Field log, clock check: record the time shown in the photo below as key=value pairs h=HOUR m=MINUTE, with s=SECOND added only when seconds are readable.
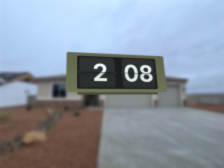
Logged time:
h=2 m=8
